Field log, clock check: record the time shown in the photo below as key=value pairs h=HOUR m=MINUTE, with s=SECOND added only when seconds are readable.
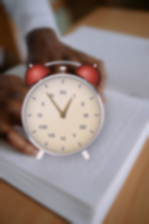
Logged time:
h=12 m=54
